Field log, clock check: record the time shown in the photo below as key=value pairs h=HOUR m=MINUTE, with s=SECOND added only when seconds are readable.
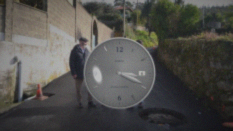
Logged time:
h=3 m=19
